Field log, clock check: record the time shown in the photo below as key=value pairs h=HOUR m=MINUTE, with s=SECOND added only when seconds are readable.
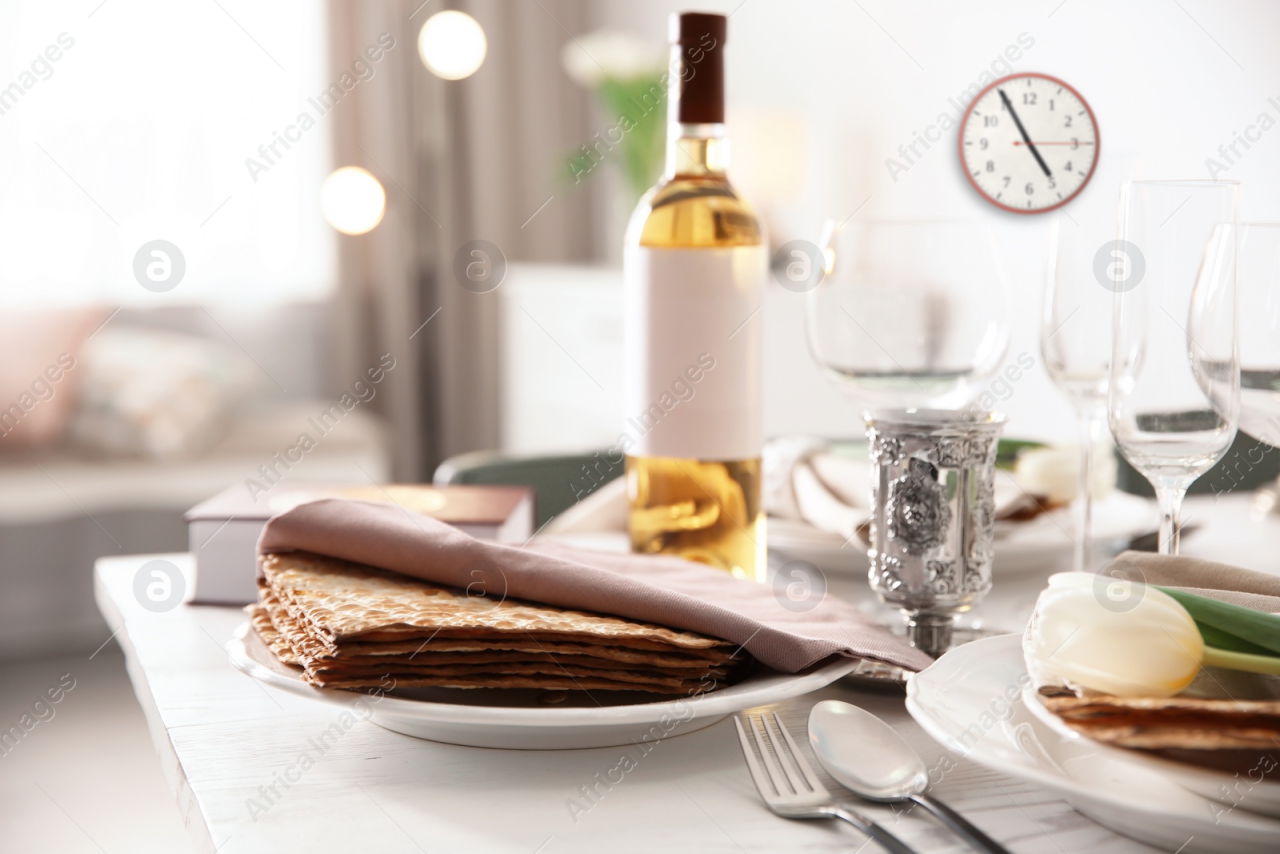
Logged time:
h=4 m=55 s=15
